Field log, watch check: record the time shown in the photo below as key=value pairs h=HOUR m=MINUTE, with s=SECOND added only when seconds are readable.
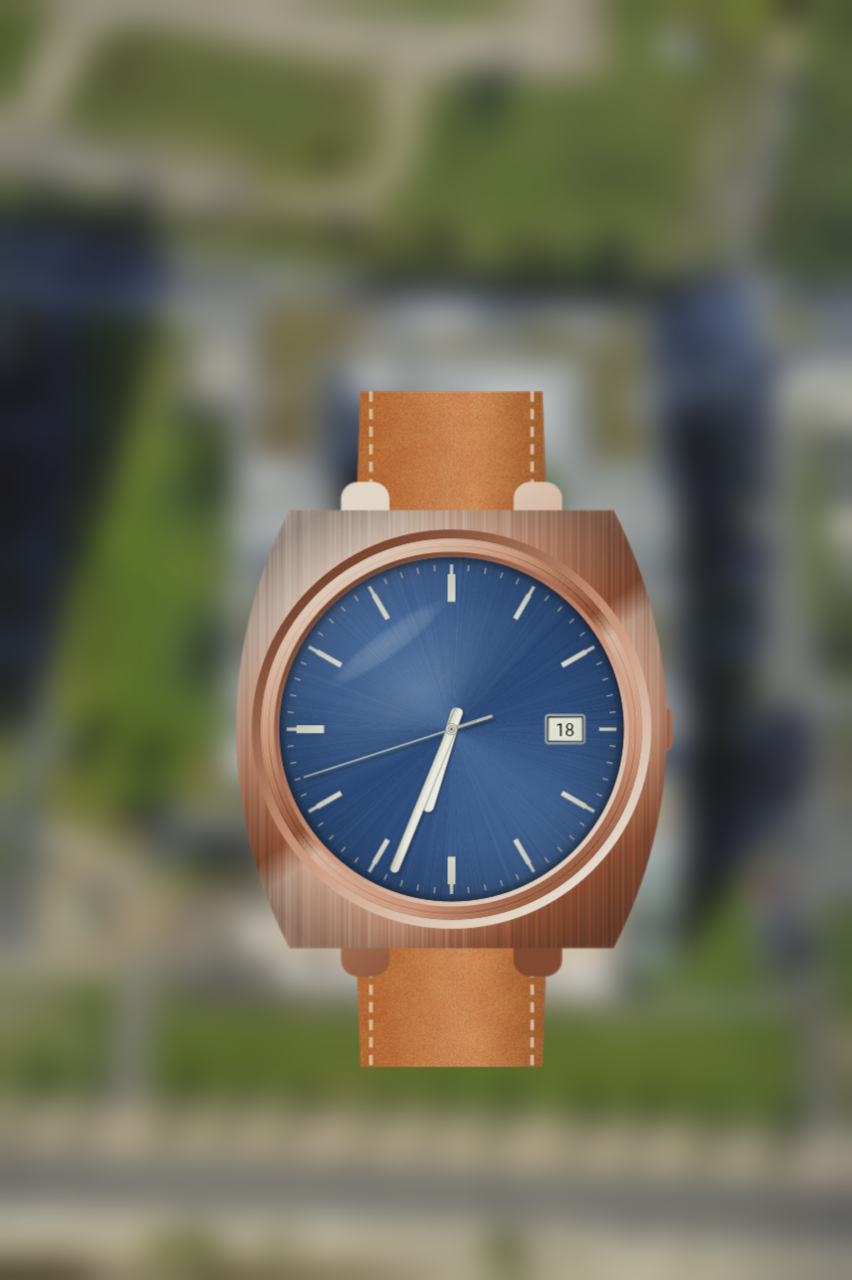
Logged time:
h=6 m=33 s=42
